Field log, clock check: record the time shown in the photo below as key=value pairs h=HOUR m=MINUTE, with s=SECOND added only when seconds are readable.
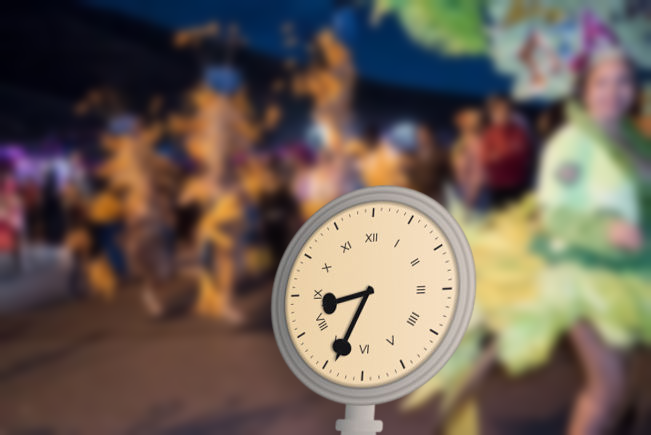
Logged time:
h=8 m=34
